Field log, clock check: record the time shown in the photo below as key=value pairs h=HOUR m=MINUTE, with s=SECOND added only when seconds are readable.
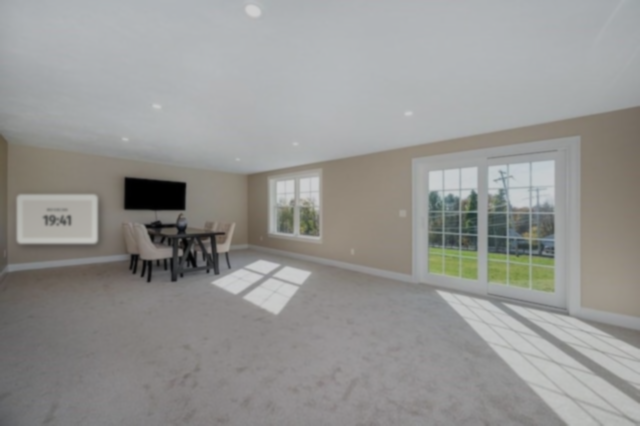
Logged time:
h=19 m=41
